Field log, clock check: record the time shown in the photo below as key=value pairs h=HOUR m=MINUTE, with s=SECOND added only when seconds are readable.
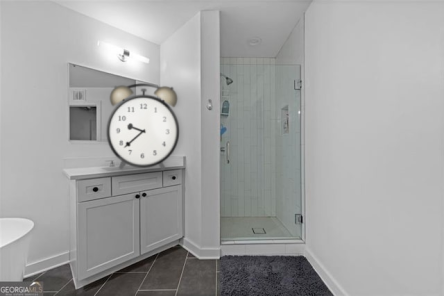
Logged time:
h=9 m=38
